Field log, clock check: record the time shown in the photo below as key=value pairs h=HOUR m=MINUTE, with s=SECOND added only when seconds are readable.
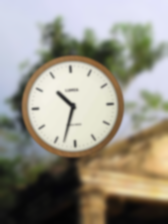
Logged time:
h=10 m=33
